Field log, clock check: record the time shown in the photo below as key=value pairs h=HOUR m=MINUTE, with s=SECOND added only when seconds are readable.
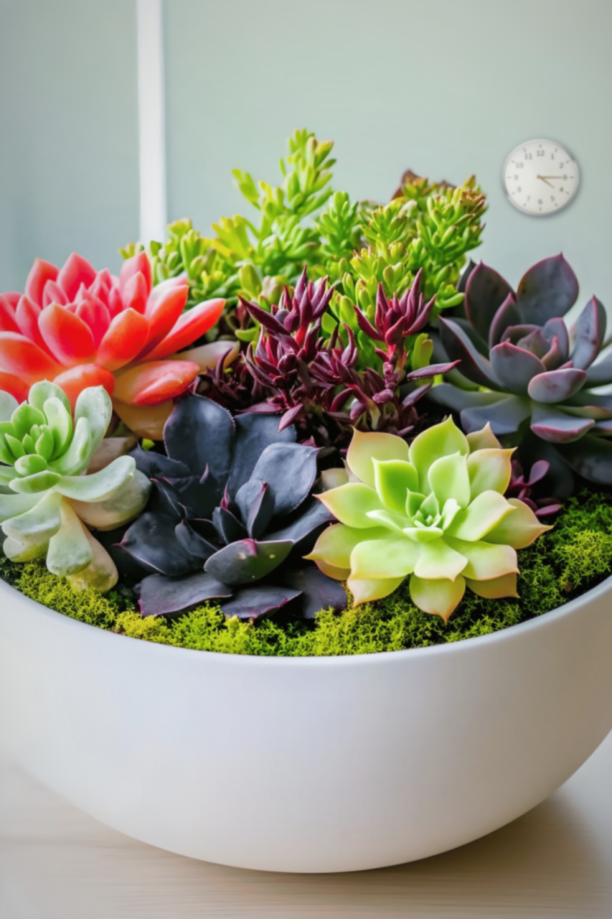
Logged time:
h=4 m=15
